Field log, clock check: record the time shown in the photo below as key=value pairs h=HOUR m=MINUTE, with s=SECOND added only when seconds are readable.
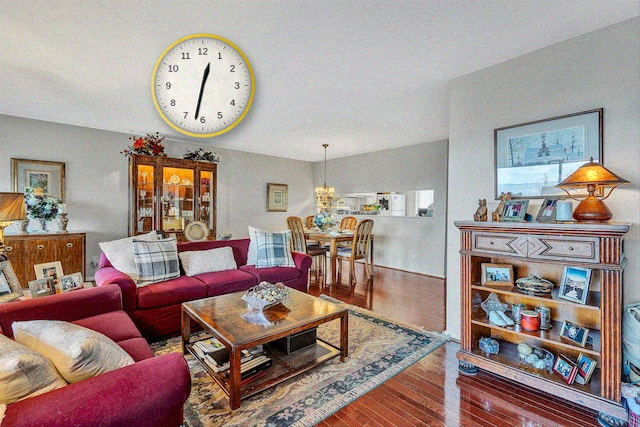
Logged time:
h=12 m=32
